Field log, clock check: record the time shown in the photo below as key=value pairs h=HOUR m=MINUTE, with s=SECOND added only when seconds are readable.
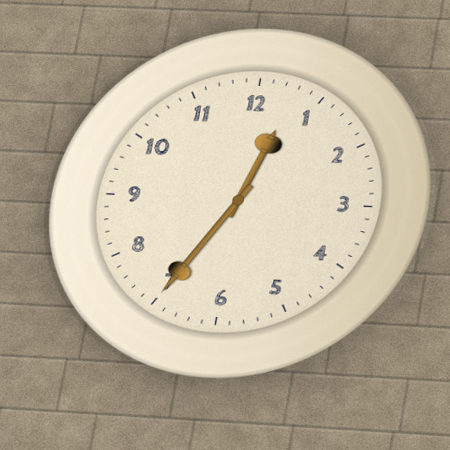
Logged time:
h=12 m=35
